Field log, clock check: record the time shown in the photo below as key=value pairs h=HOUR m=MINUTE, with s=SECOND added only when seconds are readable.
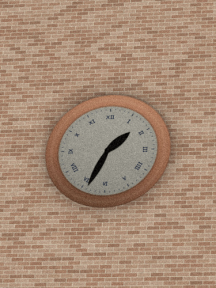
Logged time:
h=1 m=34
